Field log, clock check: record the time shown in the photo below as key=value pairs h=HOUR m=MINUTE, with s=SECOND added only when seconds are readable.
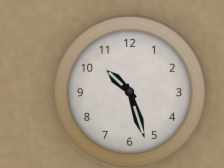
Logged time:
h=10 m=27
